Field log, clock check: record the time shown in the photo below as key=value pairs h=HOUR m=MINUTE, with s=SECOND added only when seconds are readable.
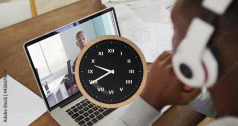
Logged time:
h=9 m=40
